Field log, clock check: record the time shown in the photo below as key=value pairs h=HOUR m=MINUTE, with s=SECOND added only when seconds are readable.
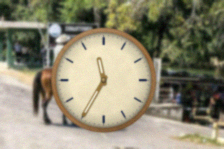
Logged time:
h=11 m=35
